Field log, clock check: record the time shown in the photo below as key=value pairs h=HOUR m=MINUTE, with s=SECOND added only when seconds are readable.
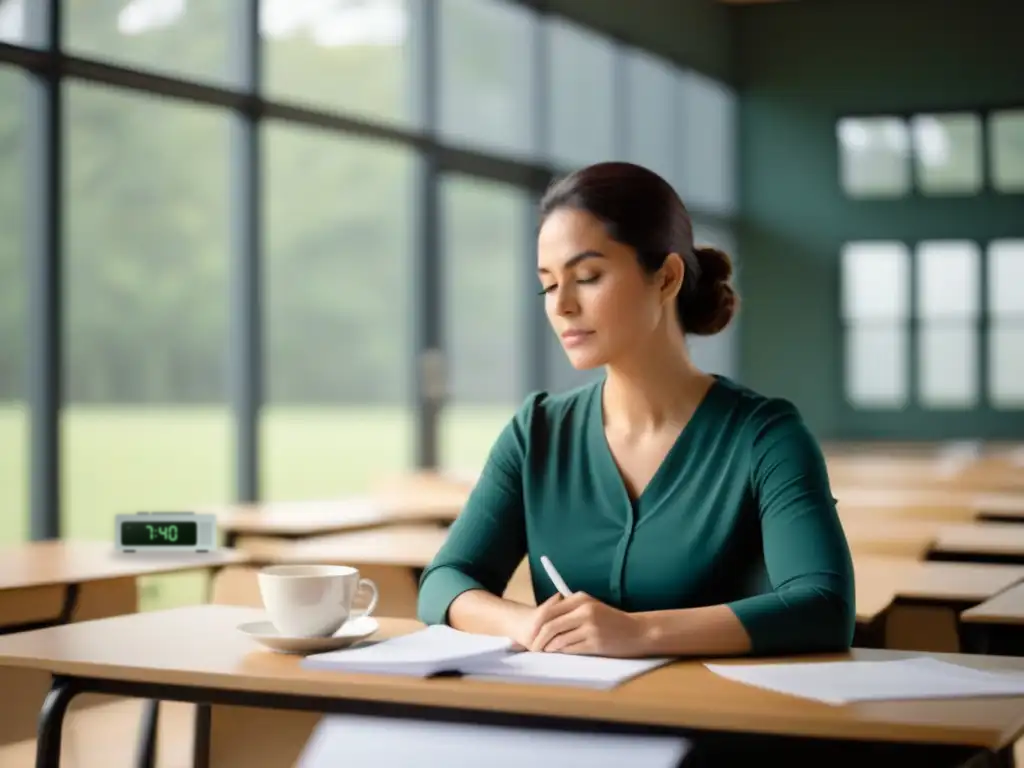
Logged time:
h=7 m=40
